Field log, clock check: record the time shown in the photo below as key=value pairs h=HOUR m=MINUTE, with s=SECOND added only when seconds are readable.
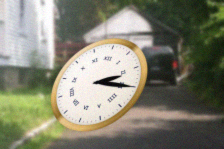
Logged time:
h=2 m=15
